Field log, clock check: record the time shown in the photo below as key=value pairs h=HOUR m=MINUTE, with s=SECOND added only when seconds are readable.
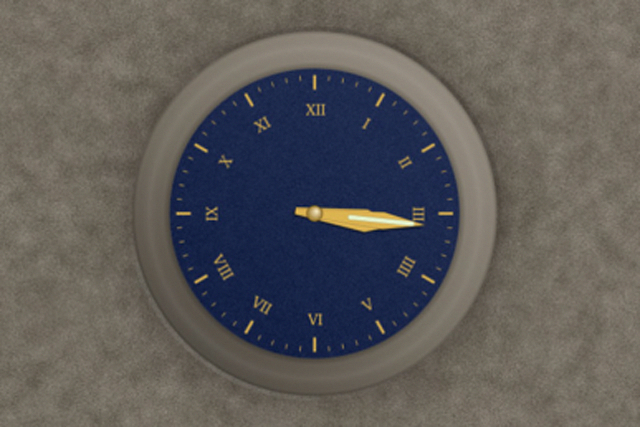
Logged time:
h=3 m=16
